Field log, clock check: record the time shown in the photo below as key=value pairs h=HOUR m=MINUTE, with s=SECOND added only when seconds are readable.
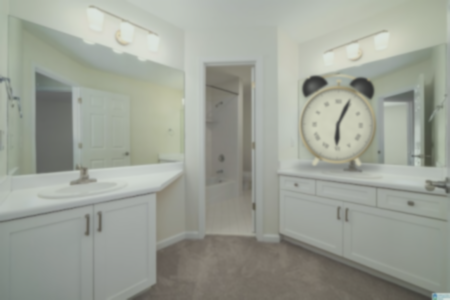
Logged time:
h=6 m=4
